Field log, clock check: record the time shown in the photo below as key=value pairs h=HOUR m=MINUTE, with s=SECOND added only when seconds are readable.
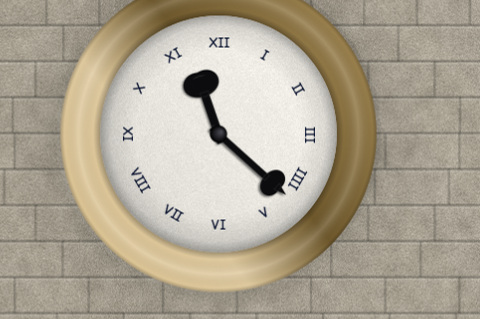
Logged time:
h=11 m=22
